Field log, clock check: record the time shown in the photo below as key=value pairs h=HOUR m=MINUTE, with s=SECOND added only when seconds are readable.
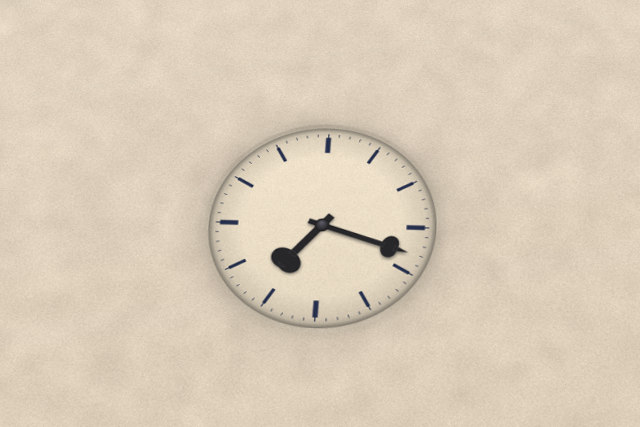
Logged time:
h=7 m=18
